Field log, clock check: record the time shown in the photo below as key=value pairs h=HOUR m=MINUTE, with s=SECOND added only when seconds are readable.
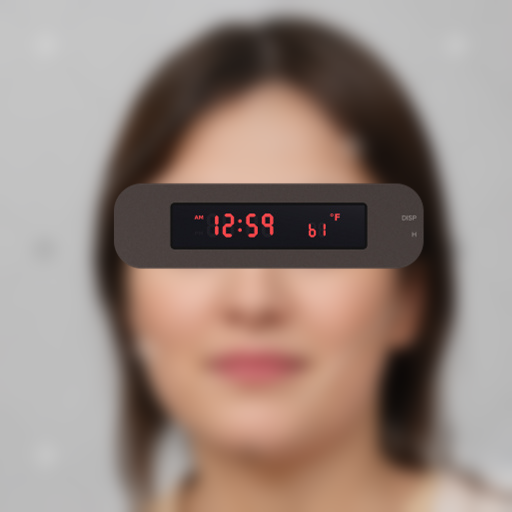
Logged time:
h=12 m=59
